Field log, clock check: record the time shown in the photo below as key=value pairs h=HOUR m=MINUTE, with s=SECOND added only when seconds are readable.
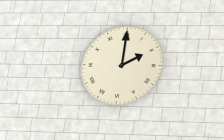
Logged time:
h=2 m=0
